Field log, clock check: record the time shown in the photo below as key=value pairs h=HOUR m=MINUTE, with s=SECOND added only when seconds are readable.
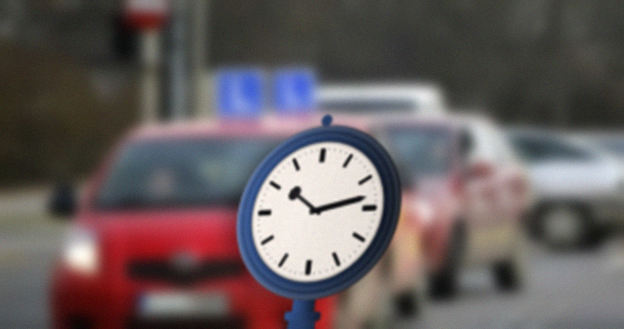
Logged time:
h=10 m=13
